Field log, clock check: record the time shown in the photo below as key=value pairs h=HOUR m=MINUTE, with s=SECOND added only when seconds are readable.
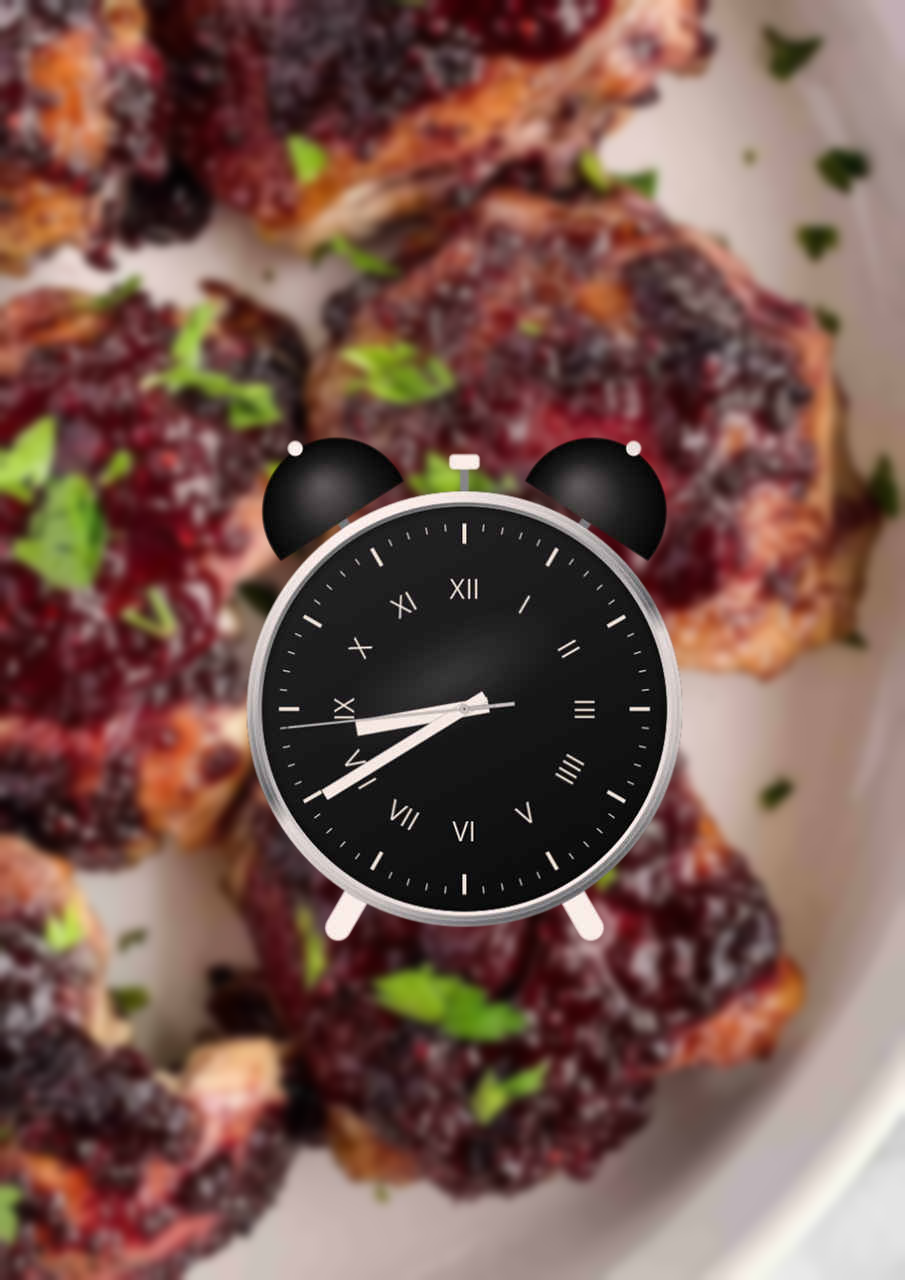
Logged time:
h=8 m=39 s=44
